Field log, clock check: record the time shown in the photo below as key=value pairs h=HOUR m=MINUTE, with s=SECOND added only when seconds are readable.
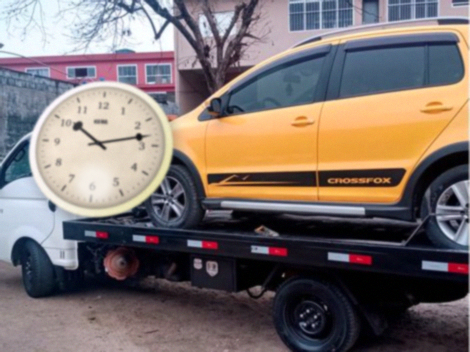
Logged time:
h=10 m=13
